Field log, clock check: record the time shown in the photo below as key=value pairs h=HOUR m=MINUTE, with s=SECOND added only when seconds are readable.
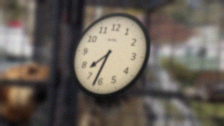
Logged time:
h=7 m=32
